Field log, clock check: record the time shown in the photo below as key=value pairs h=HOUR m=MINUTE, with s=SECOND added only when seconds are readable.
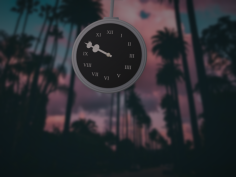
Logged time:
h=9 m=49
